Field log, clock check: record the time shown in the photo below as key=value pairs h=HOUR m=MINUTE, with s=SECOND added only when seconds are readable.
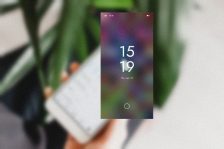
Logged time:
h=15 m=19
